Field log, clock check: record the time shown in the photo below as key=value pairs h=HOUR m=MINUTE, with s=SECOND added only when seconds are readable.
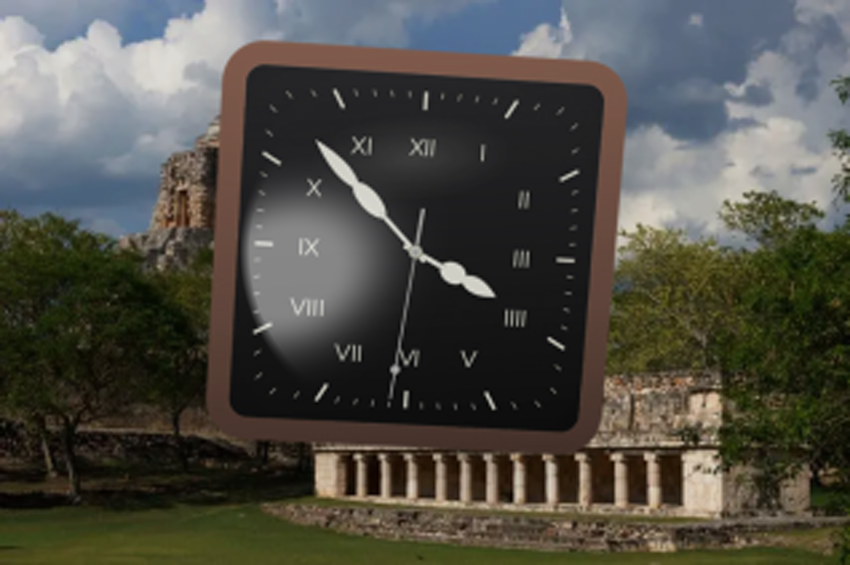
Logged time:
h=3 m=52 s=31
